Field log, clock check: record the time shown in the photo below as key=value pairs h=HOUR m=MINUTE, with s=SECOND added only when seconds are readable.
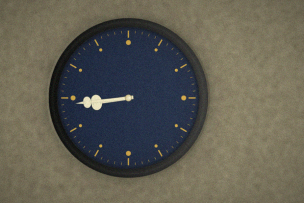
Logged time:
h=8 m=44
